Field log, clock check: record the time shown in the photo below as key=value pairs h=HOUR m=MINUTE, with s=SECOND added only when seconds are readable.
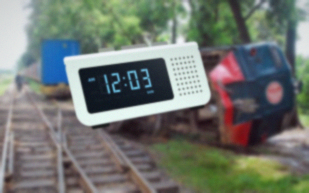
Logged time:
h=12 m=3
